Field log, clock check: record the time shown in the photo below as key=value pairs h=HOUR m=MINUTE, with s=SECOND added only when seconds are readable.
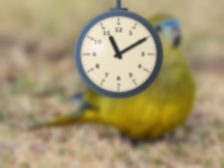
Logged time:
h=11 m=10
